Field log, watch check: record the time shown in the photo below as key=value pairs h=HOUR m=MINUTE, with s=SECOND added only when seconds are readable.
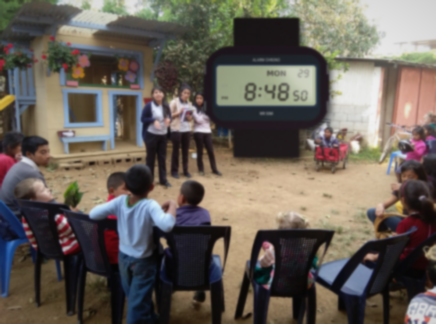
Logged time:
h=8 m=48 s=50
